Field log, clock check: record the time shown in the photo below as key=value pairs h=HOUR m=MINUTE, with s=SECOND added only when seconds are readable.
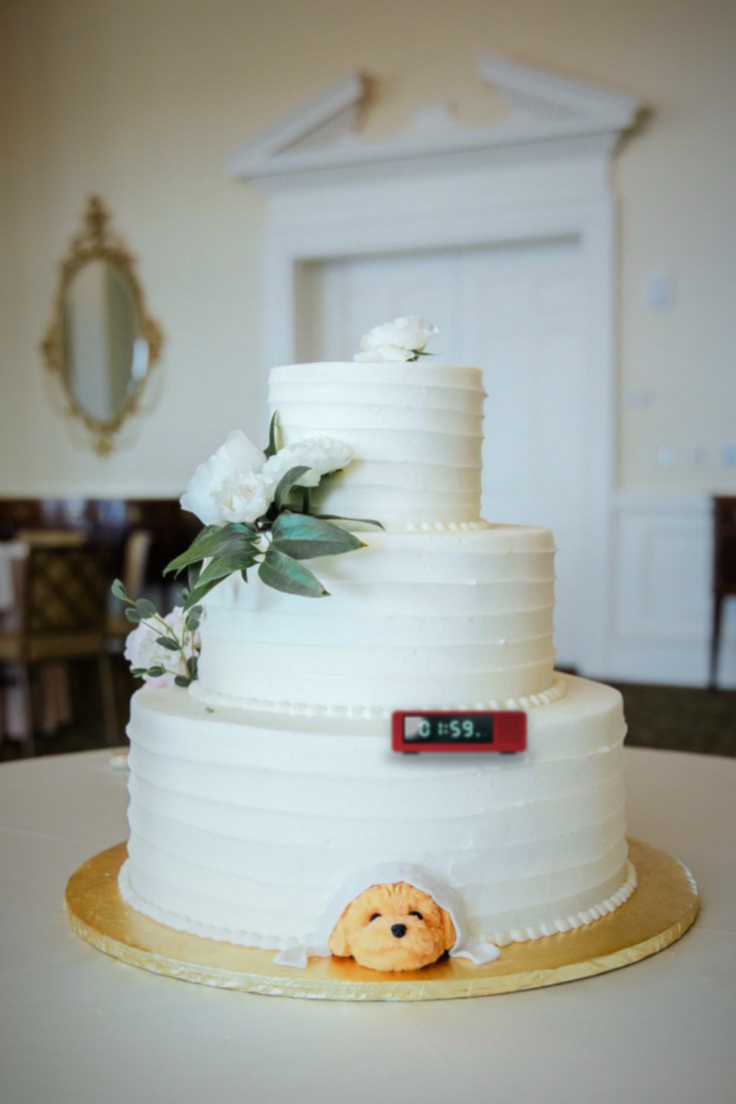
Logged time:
h=1 m=59
